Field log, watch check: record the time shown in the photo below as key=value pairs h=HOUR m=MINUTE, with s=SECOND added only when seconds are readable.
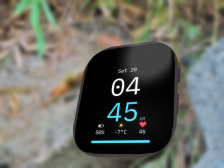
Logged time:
h=4 m=45
